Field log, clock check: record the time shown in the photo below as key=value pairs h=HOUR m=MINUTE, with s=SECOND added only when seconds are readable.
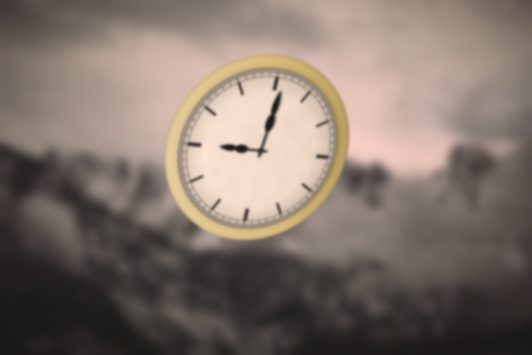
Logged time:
h=9 m=1
